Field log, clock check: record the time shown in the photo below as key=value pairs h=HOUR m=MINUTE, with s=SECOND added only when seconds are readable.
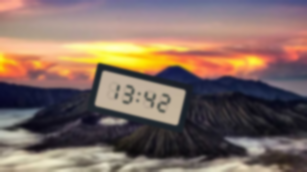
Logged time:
h=13 m=42
